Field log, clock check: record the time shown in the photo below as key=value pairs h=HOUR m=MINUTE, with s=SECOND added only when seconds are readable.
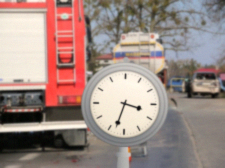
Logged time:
h=3 m=33
